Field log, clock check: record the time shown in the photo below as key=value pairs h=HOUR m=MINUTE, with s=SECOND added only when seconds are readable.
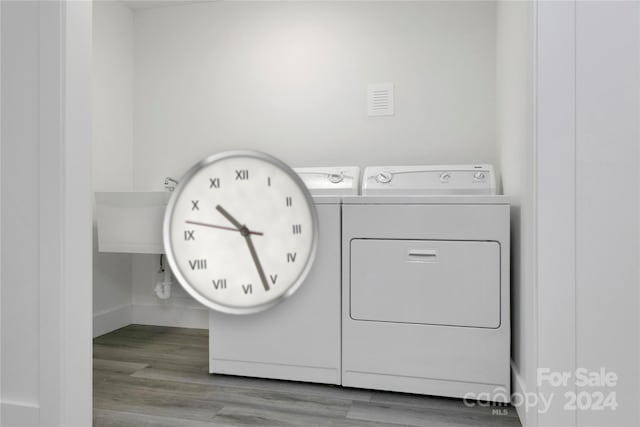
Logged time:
h=10 m=26 s=47
